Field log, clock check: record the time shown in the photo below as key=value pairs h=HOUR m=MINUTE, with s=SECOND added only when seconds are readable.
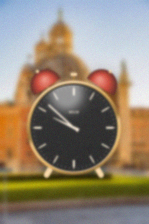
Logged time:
h=9 m=52
